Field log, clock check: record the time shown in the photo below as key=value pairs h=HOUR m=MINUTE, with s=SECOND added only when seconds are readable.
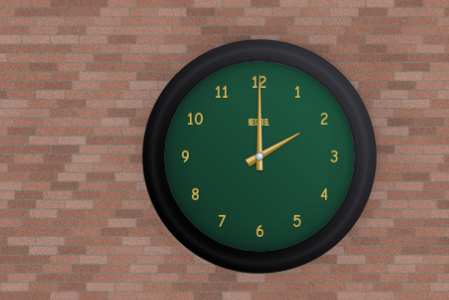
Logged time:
h=2 m=0
